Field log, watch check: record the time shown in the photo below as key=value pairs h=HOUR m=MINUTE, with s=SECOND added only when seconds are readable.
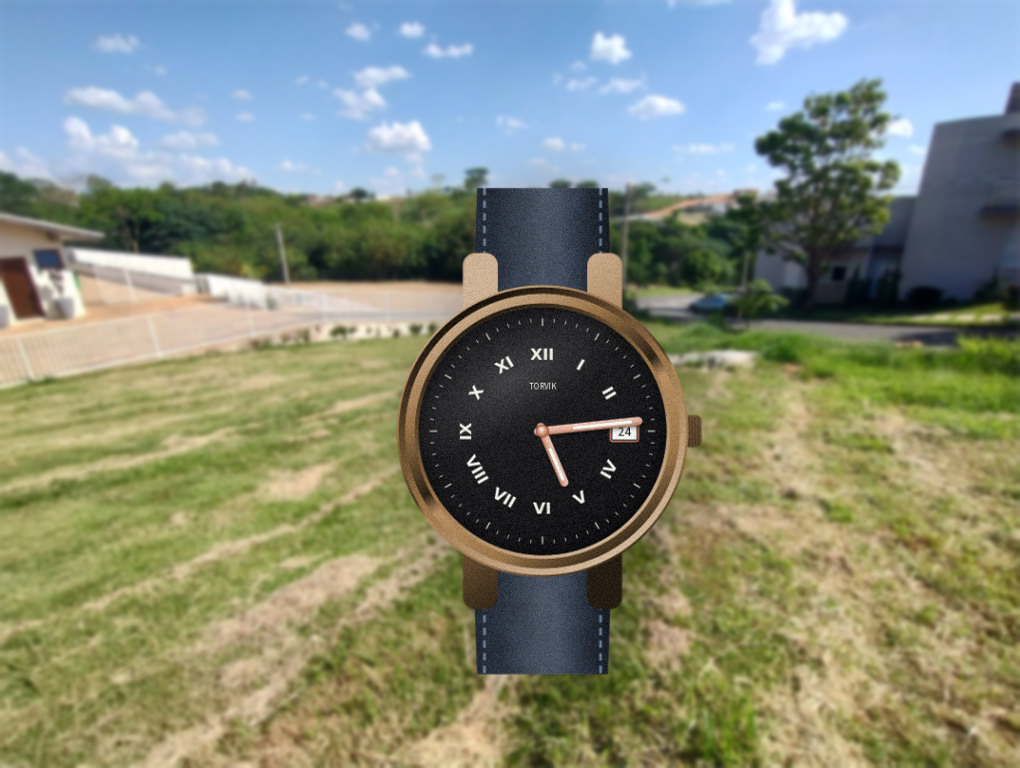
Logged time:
h=5 m=14
